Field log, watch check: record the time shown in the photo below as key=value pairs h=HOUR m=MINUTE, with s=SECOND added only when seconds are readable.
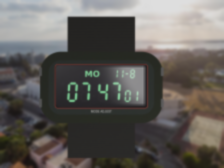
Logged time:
h=7 m=47 s=1
